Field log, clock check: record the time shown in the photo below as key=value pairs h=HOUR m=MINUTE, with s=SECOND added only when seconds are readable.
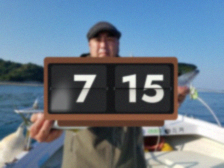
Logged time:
h=7 m=15
